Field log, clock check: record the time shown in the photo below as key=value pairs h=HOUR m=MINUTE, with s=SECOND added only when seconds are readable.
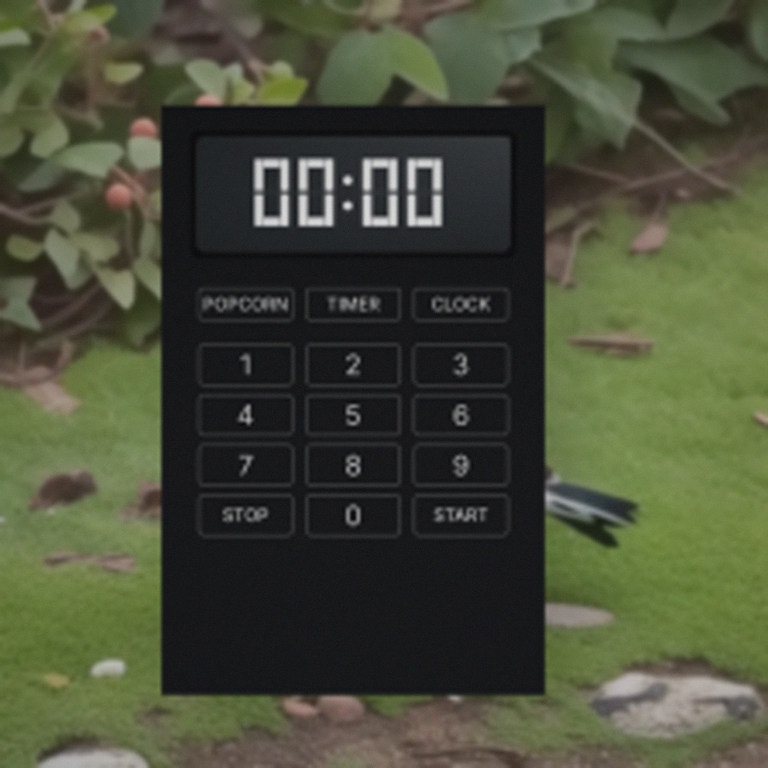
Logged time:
h=0 m=0
